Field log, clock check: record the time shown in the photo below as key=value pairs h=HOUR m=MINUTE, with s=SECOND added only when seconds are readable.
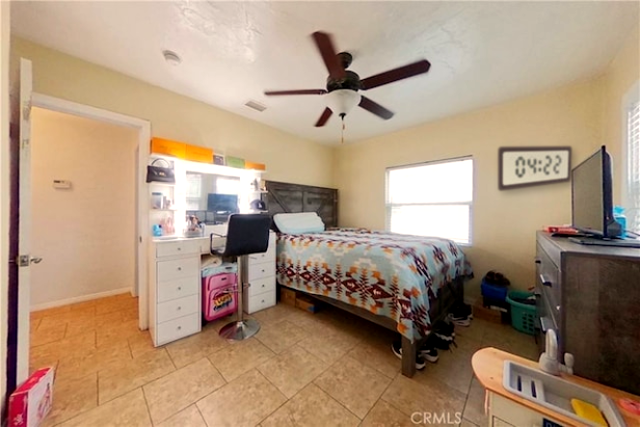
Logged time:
h=4 m=22
